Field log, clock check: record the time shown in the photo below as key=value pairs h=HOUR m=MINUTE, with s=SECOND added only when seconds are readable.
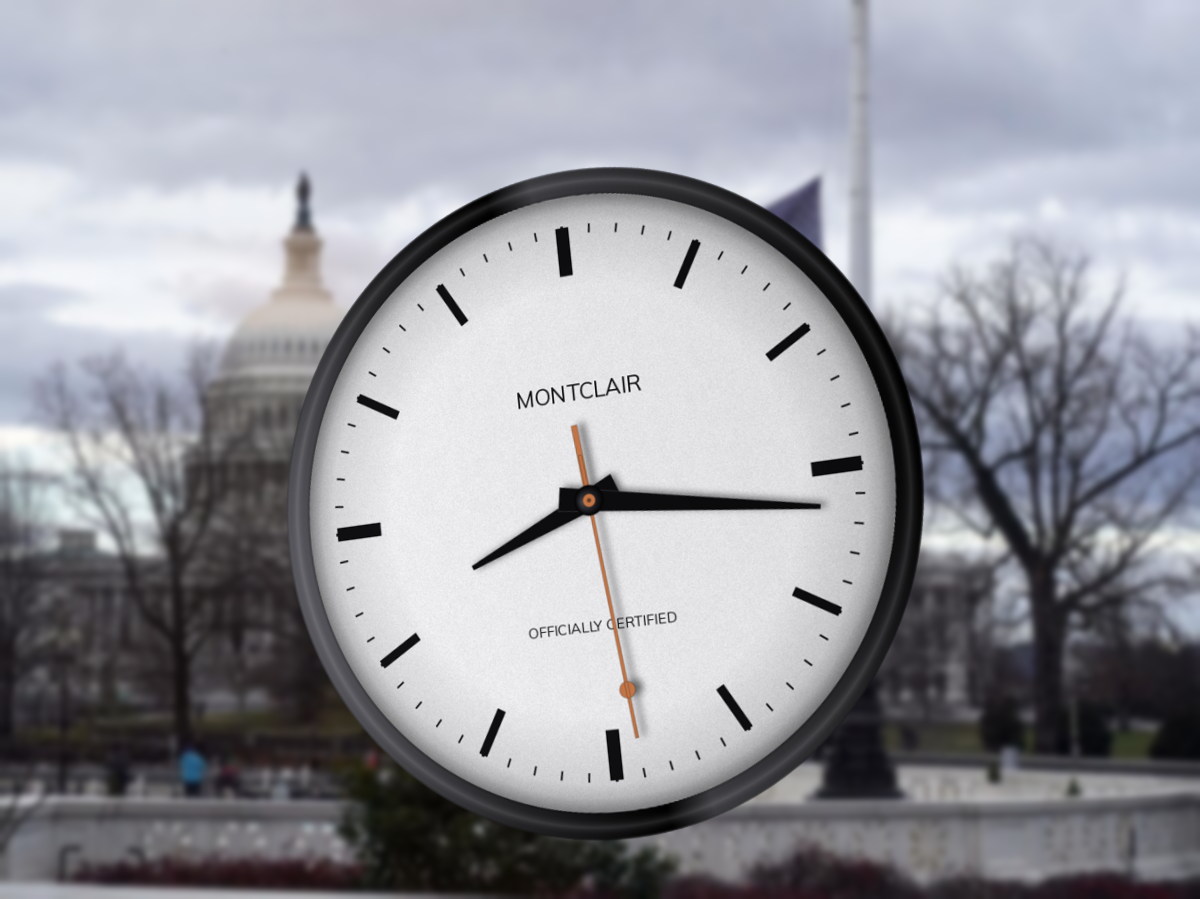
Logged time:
h=8 m=16 s=29
